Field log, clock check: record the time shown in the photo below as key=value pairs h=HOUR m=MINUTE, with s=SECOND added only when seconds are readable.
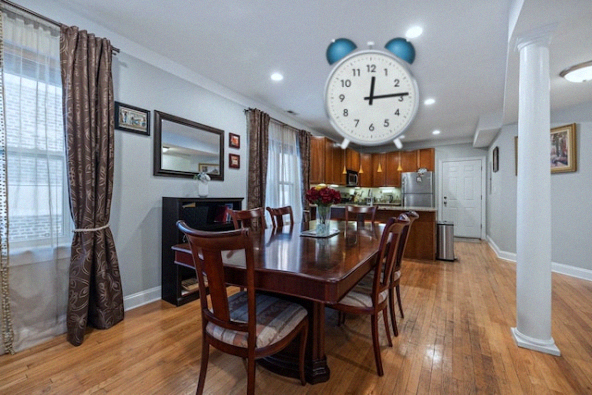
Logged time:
h=12 m=14
